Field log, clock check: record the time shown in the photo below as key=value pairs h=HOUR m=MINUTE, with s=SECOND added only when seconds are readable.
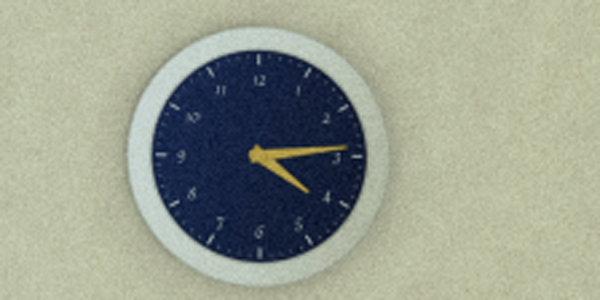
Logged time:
h=4 m=14
